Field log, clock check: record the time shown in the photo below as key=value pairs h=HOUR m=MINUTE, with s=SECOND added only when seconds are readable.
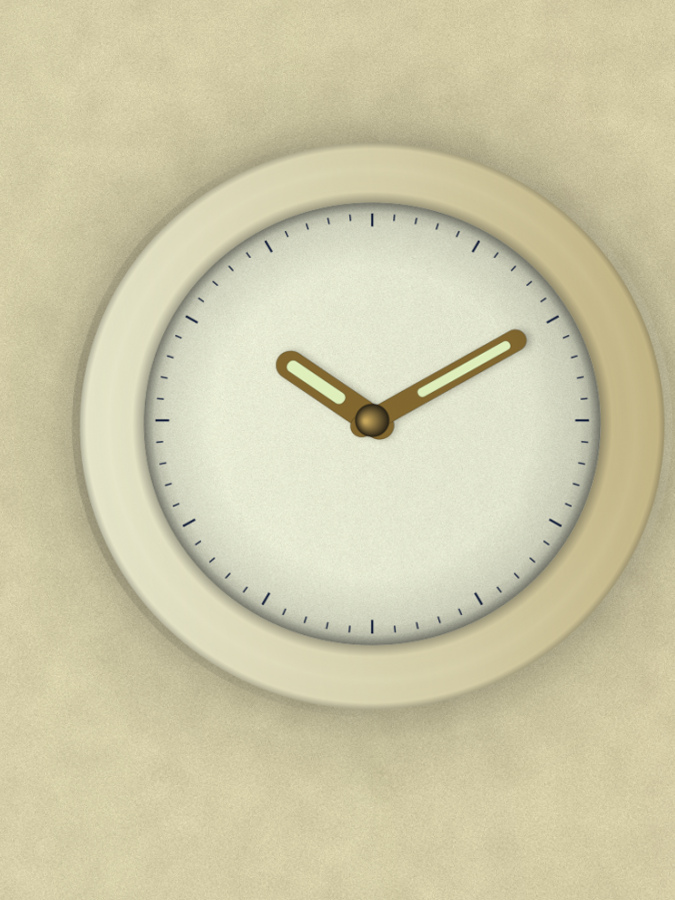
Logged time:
h=10 m=10
